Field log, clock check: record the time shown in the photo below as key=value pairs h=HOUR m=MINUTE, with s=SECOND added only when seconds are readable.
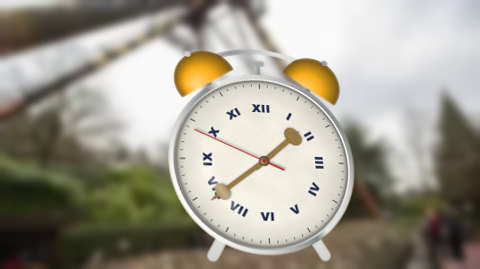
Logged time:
h=1 m=38 s=49
